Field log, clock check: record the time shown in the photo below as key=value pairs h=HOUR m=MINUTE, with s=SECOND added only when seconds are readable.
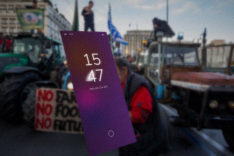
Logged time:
h=15 m=47
